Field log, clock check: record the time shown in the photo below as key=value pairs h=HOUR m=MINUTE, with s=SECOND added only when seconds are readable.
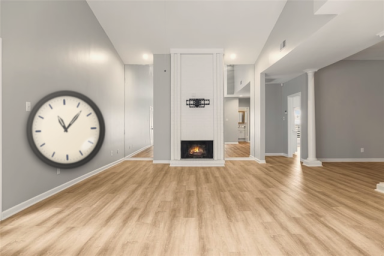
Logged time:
h=11 m=7
